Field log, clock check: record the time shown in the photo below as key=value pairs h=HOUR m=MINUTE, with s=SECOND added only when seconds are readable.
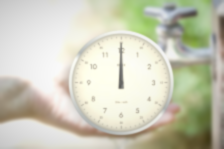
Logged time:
h=12 m=0
